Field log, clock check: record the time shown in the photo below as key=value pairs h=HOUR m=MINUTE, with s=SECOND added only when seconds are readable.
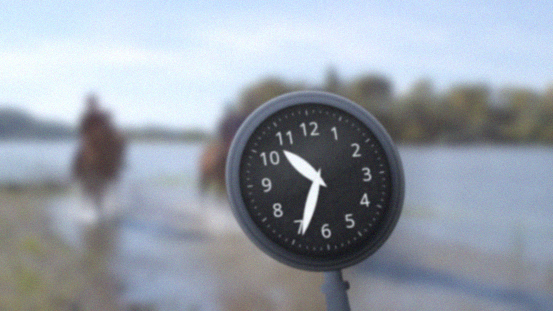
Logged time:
h=10 m=34
